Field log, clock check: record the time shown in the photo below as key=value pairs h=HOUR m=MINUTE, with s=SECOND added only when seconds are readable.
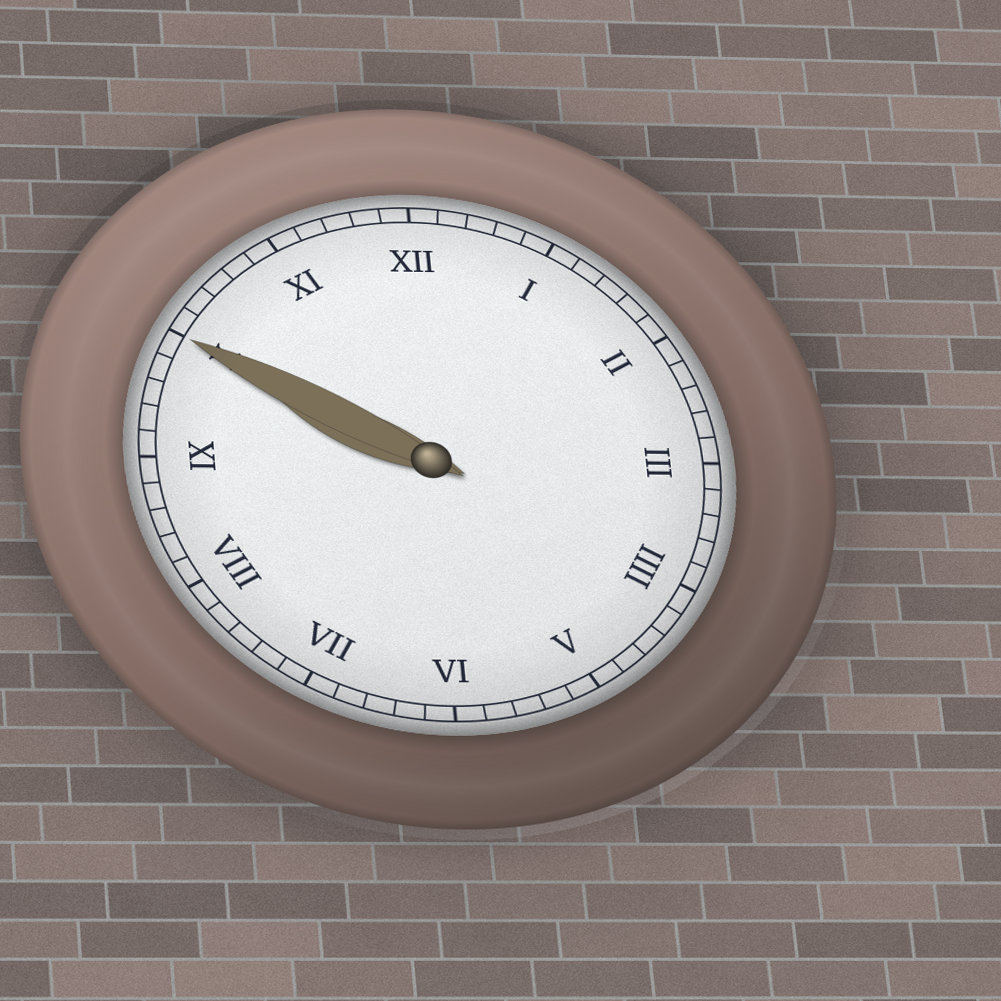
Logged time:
h=9 m=50
